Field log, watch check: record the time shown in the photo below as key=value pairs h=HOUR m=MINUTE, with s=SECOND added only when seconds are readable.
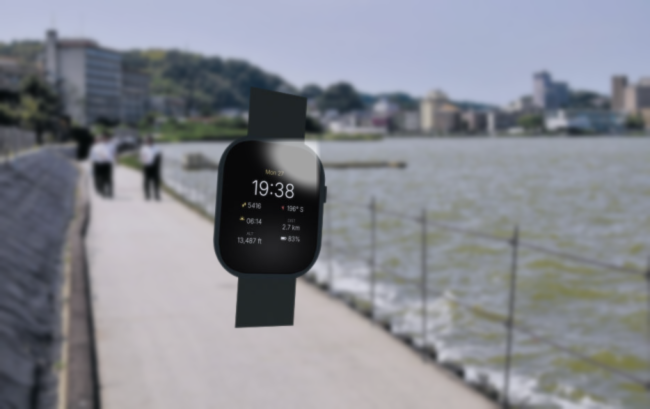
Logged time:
h=19 m=38
